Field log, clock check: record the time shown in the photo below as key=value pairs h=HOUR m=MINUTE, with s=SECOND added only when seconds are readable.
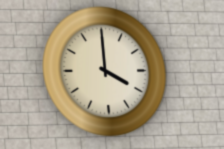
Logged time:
h=4 m=0
